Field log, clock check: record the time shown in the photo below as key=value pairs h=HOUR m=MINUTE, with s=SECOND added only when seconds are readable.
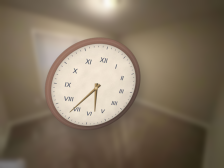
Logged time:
h=5 m=36
